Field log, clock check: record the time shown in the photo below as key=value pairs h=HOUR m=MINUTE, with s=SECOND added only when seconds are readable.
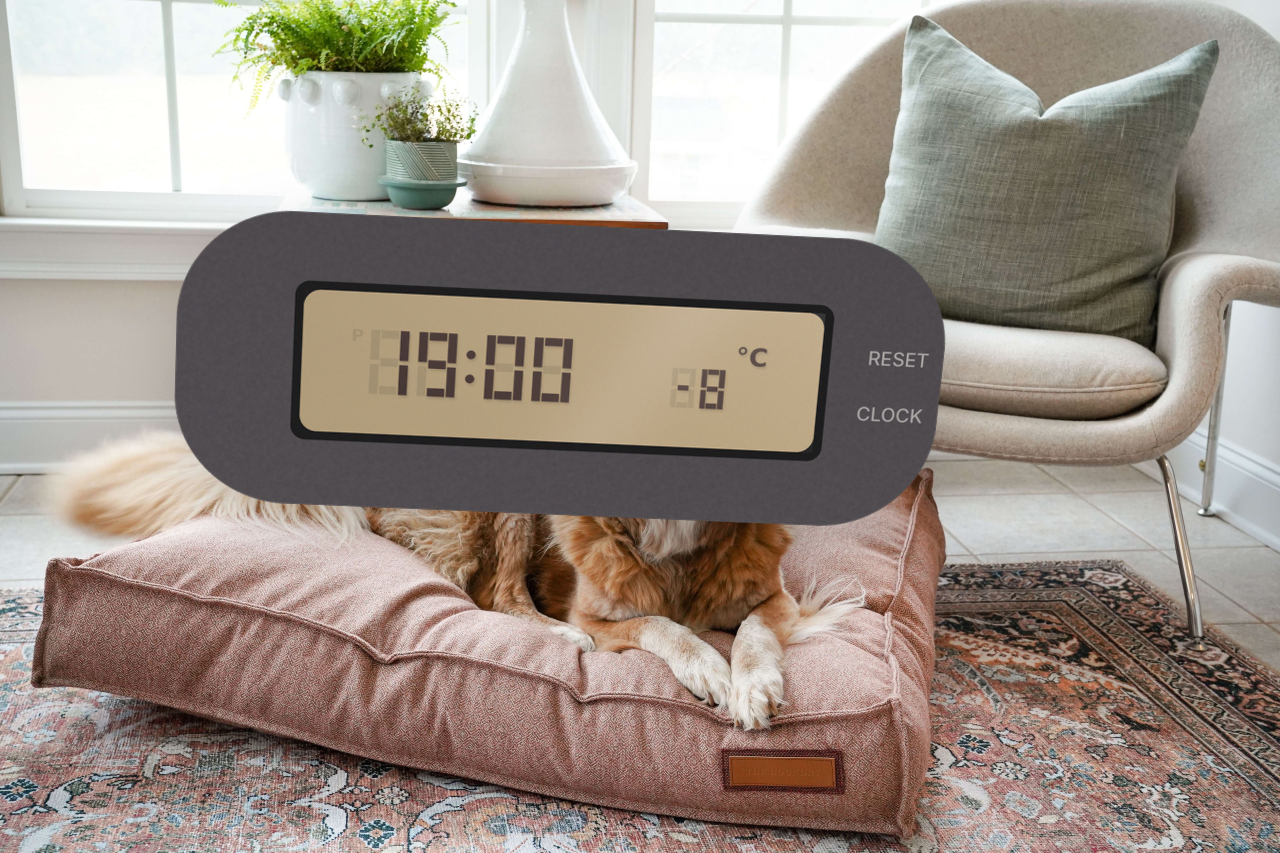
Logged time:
h=19 m=0
